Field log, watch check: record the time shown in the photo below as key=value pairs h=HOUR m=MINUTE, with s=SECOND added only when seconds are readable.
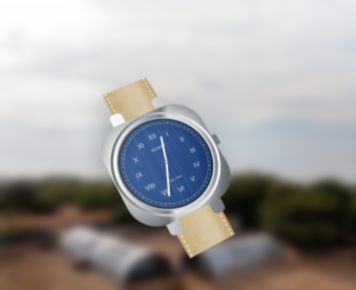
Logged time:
h=12 m=34
